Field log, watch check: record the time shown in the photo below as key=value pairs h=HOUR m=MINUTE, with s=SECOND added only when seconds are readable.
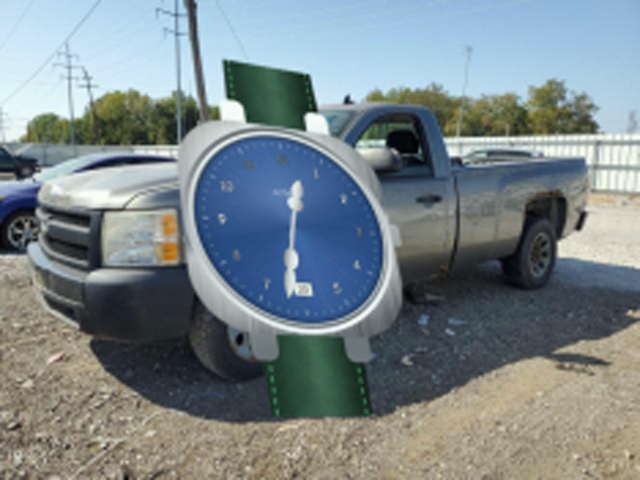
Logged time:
h=12 m=32
